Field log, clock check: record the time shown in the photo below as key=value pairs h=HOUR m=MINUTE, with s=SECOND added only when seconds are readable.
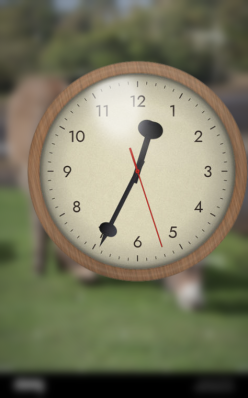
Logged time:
h=12 m=34 s=27
